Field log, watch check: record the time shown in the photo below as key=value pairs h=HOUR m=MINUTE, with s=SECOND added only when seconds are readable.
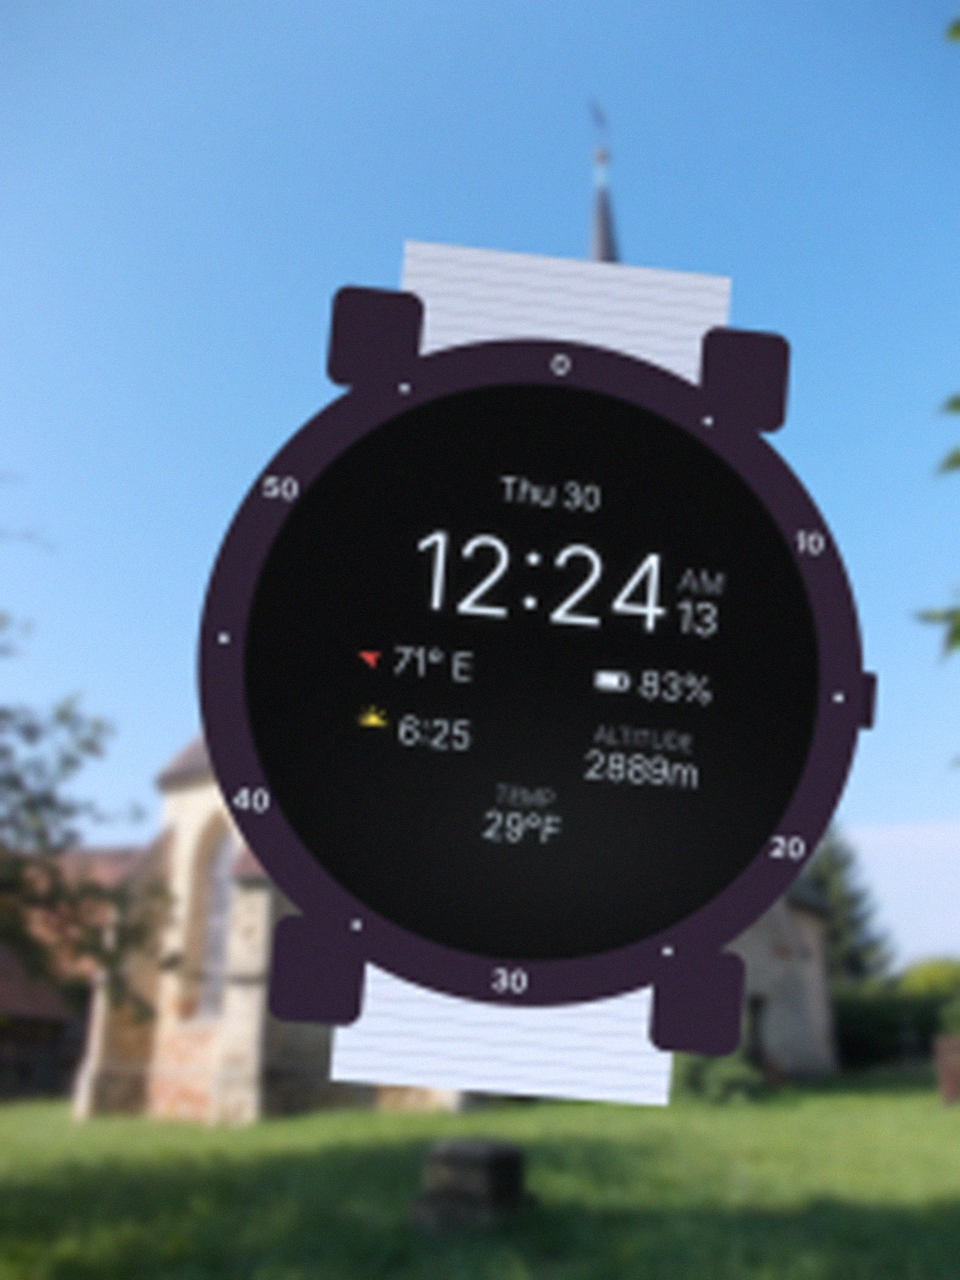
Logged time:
h=12 m=24 s=13
